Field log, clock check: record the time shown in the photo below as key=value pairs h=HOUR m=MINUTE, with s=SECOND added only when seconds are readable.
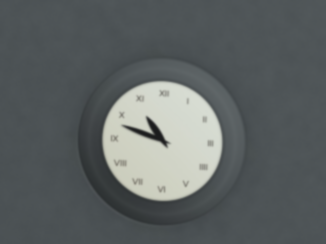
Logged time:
h=10 m=48
